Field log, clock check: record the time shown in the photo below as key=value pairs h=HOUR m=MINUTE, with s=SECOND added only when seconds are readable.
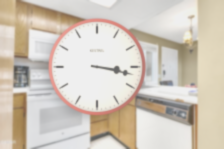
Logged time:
h=3 m=17
